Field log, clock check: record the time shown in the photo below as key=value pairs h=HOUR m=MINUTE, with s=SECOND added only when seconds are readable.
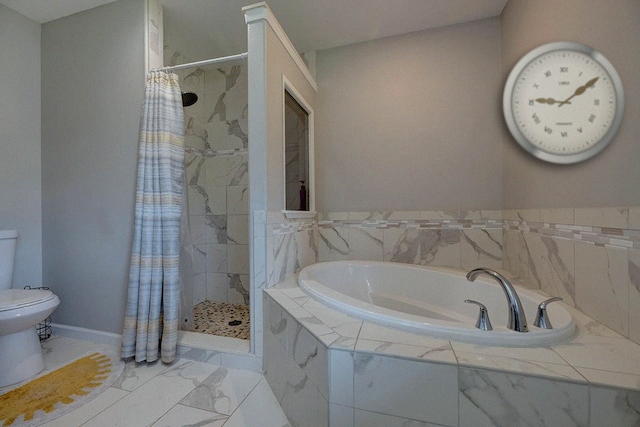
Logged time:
h=9 m=9
